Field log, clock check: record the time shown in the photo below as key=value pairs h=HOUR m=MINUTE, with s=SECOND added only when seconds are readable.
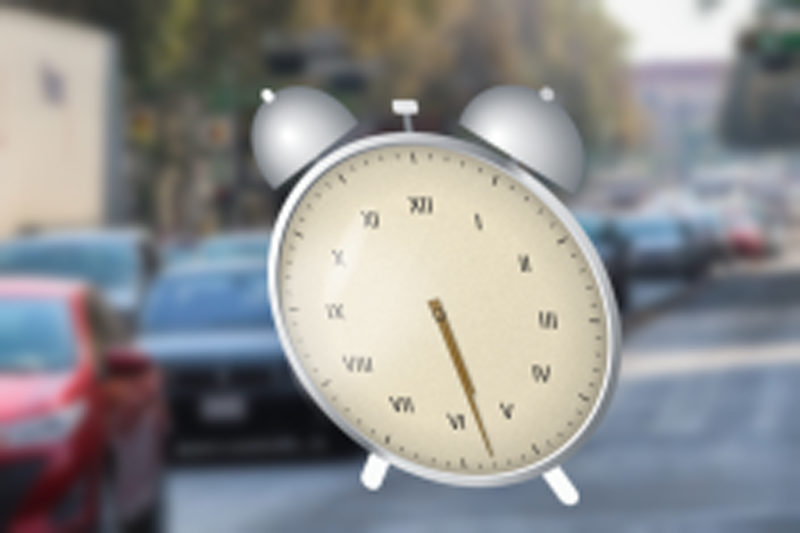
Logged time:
h=5 m=28
